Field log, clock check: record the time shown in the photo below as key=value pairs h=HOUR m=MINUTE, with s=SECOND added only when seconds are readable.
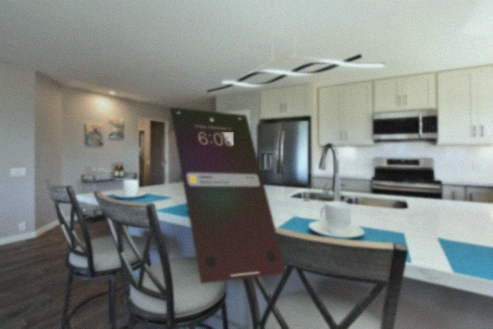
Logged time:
h=6 m=8
